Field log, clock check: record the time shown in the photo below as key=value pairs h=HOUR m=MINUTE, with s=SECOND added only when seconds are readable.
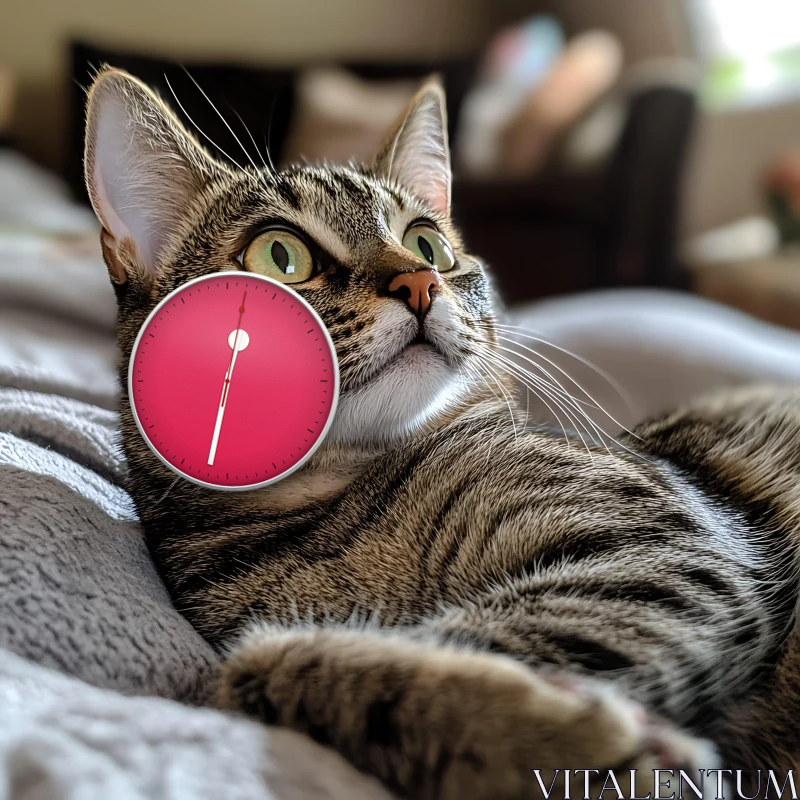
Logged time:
h=12 m=32 s=2
